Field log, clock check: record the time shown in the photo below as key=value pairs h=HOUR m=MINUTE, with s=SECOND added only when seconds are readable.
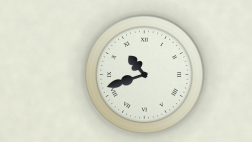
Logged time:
h=10 m=42
